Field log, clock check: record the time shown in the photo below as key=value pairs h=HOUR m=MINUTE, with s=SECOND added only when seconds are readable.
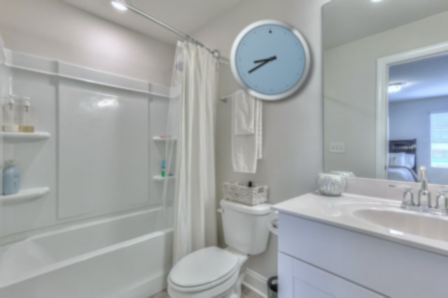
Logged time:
h=8 m=40
